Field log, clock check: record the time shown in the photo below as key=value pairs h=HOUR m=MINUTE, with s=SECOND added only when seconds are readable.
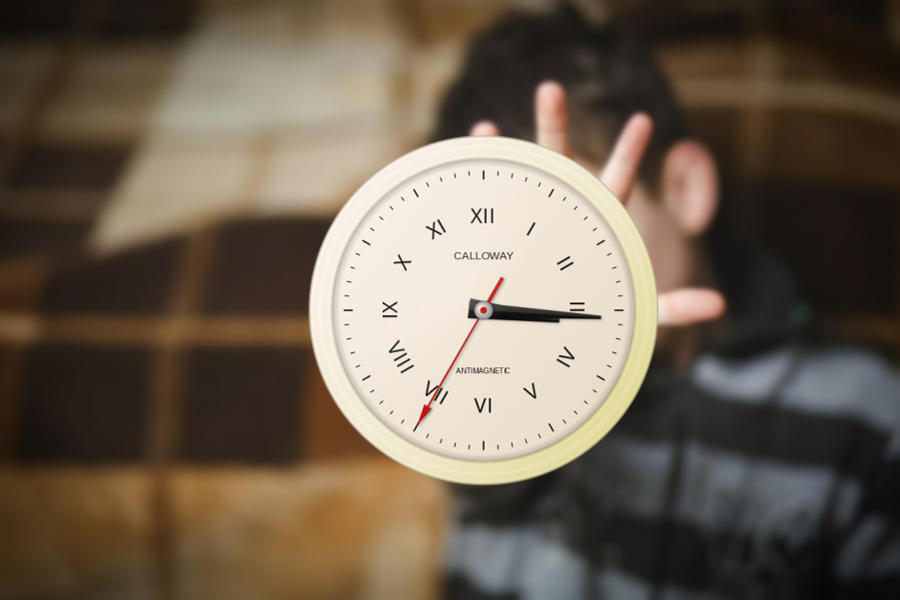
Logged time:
h=3 m=15 s=35
